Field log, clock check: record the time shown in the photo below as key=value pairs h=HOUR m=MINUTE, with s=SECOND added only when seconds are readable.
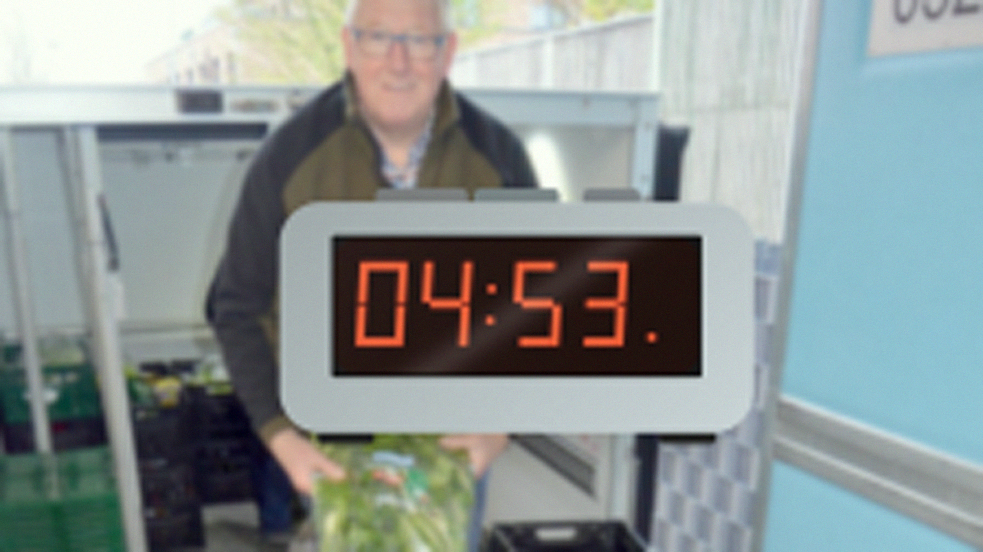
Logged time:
h=4 m=53
